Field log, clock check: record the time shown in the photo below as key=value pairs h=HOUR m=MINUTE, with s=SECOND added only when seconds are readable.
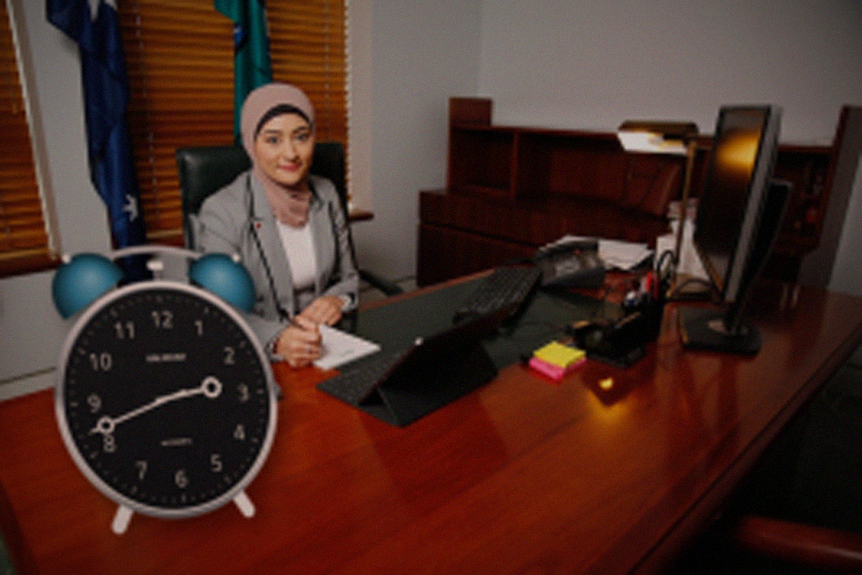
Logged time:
h=2 m=42
